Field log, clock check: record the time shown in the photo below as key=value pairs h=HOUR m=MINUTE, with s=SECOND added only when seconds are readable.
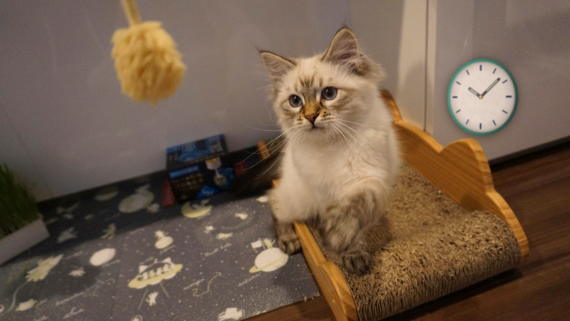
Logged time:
h=10 m=8
